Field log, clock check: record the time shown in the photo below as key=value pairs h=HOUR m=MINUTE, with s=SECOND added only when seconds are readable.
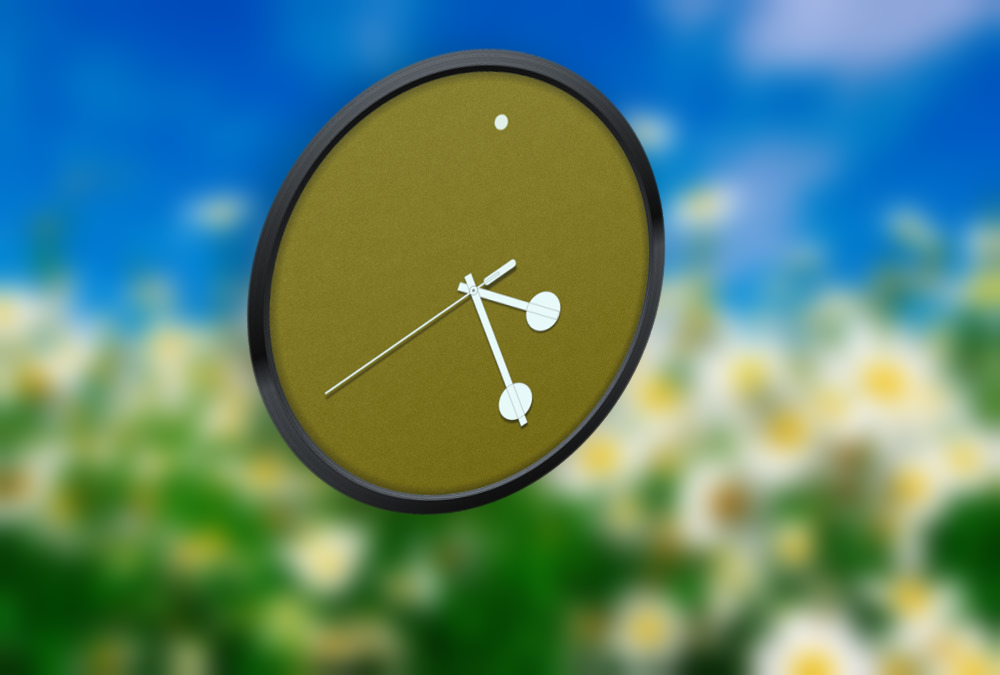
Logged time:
h=3 m=24 s=39
